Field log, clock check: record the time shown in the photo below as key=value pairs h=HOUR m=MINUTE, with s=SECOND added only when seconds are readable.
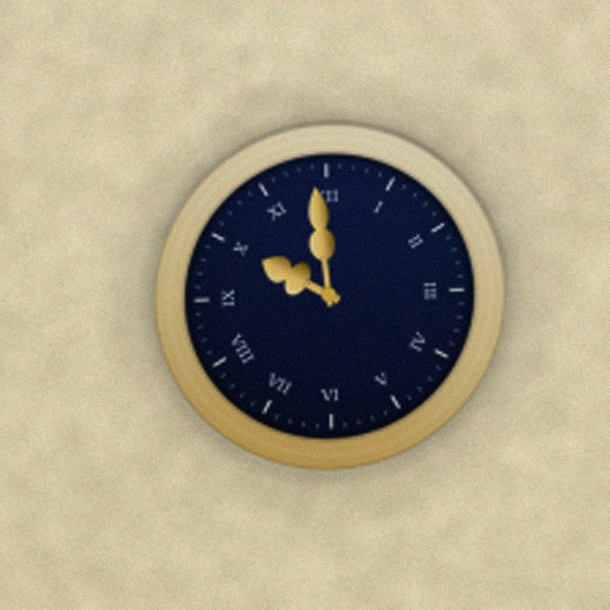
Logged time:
h=9 m=59
